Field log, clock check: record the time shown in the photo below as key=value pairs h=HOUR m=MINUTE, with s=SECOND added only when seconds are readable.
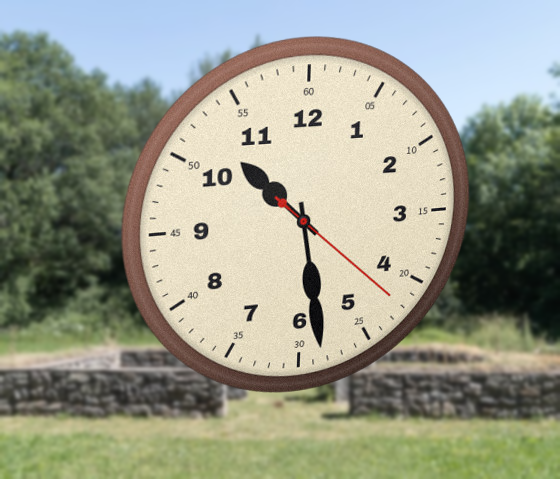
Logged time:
h=10 m=28 s=22
